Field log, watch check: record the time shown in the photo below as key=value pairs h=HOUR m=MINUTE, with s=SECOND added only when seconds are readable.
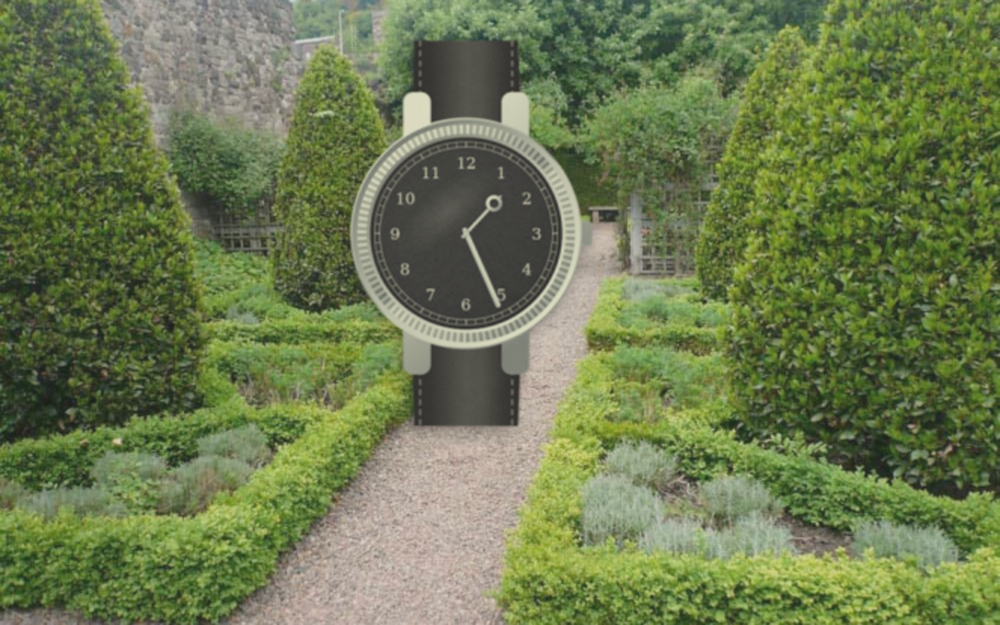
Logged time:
h=1 m=26
